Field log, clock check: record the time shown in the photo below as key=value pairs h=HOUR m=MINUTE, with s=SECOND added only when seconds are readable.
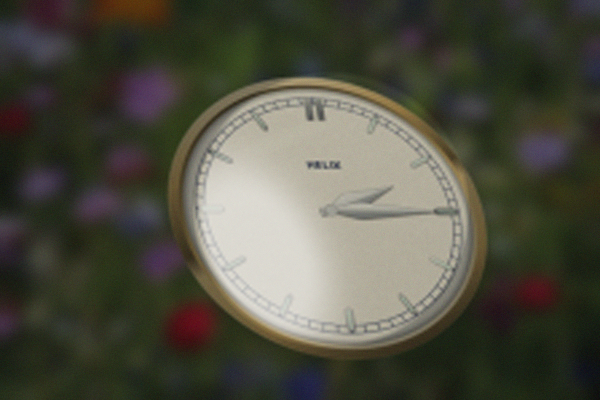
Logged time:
h=2 m=15
